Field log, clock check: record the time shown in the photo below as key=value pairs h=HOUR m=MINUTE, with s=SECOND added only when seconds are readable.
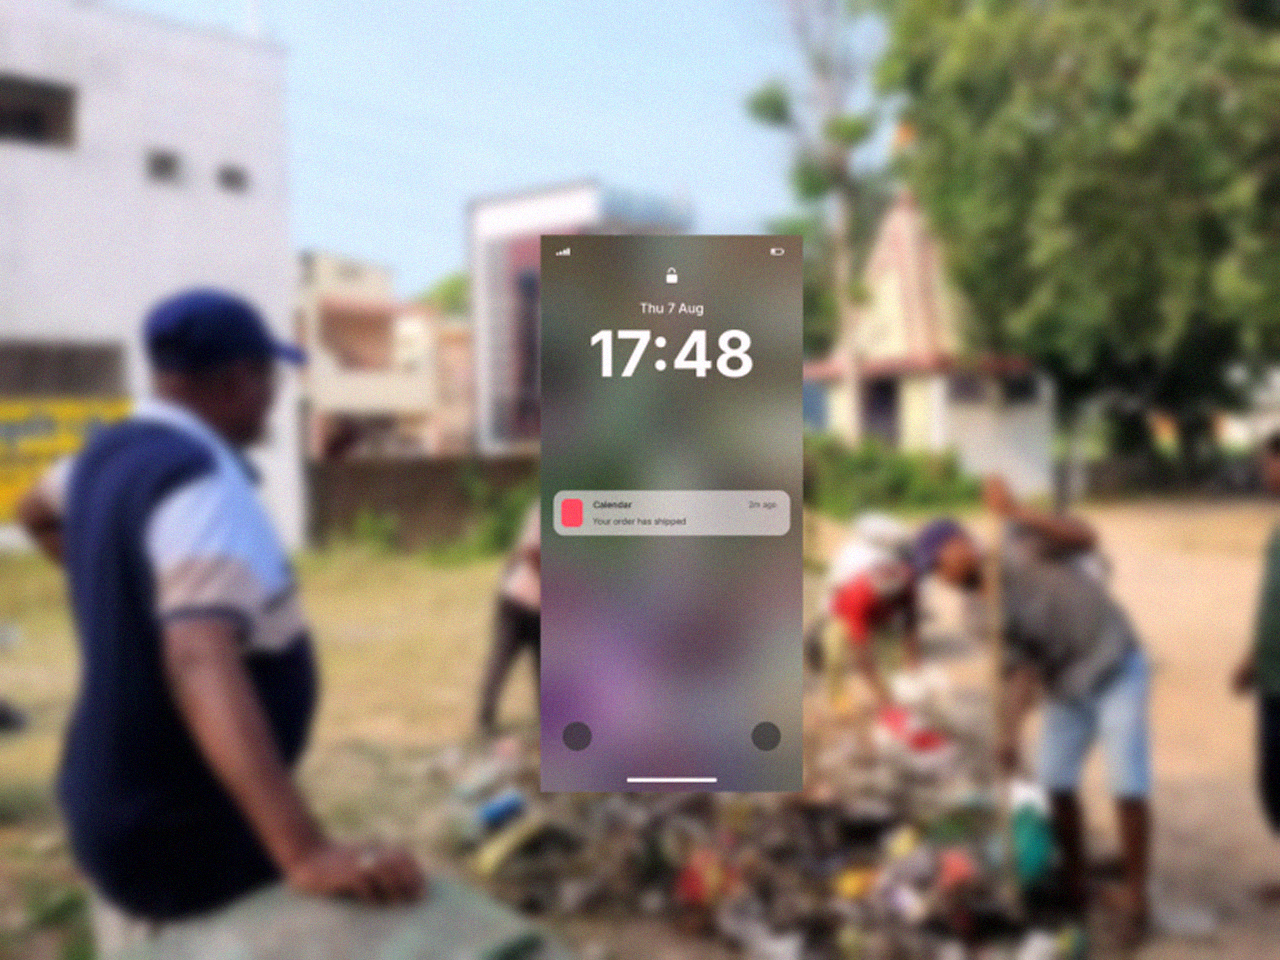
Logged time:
h=17 m=48
